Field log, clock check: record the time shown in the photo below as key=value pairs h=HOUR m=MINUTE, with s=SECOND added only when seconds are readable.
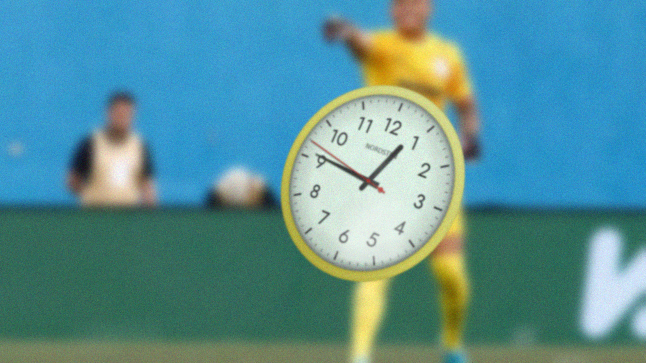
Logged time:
h=12 m=45 s=47
